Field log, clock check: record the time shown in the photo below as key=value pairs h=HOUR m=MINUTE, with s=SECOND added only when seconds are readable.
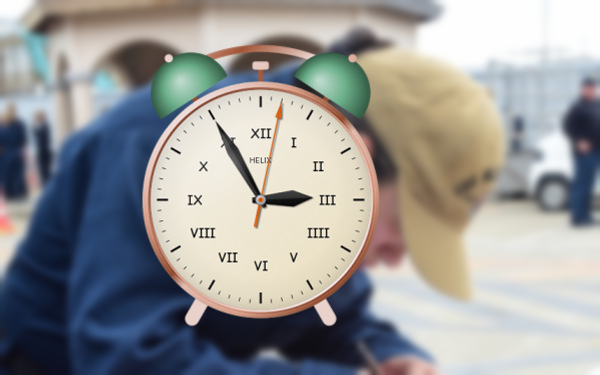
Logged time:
h=2 m=55 s=2
